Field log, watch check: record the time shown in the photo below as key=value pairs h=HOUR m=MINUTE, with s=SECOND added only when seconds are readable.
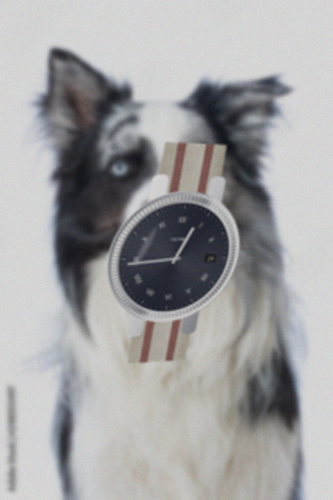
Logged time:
h=12 m=44
